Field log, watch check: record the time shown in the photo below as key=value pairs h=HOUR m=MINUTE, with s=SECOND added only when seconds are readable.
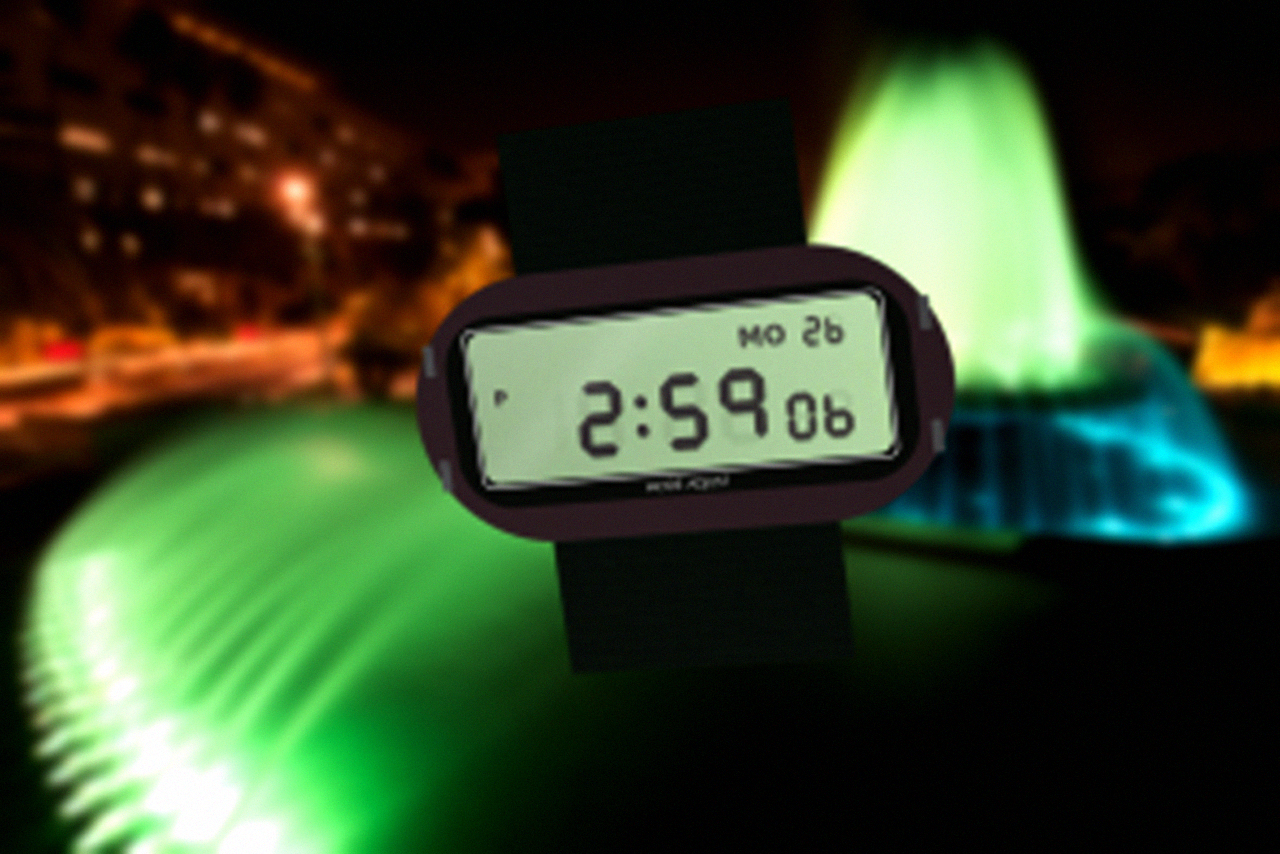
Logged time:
h=2 m=59 s=6
